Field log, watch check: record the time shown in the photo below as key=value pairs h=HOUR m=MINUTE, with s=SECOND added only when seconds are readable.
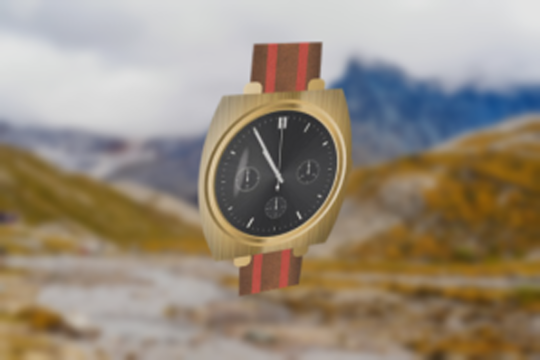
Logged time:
h=10 m=55
